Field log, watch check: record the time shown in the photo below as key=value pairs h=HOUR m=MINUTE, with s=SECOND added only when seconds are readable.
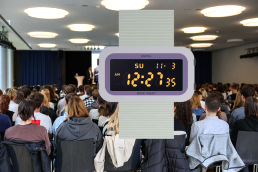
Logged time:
h=12 m=27 s=35
